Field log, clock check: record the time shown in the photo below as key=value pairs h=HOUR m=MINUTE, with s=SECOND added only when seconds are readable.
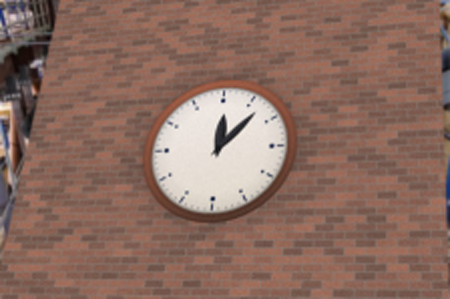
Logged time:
h=12 m=7
